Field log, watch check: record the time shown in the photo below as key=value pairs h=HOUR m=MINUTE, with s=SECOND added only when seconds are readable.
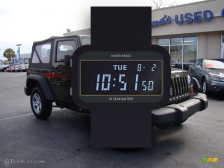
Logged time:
h=10 m=51 s=50
